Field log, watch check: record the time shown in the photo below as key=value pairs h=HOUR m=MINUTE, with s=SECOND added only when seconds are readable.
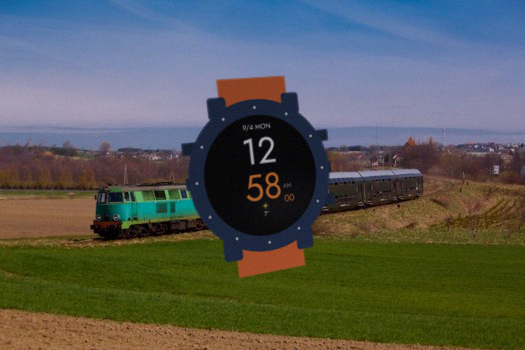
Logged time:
h=12 m=58 s=0
